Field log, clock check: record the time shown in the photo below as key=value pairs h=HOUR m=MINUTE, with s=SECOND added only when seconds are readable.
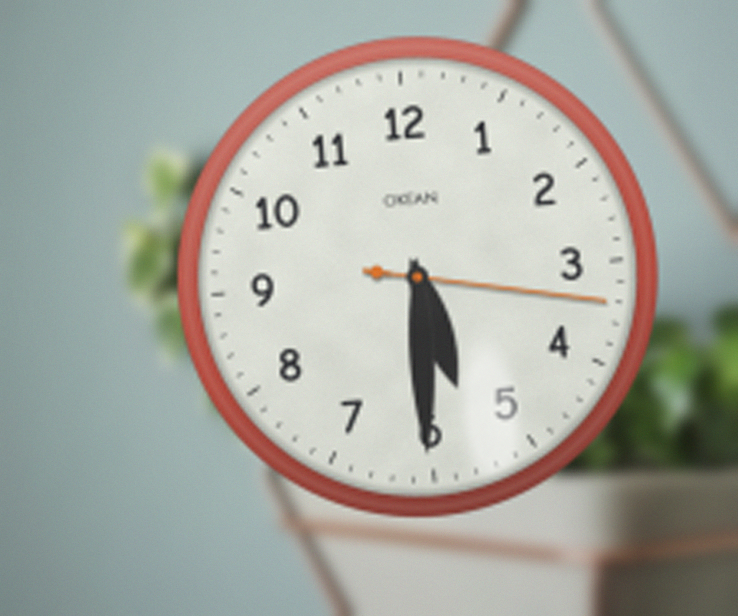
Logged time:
h=5 m=30 s=17
